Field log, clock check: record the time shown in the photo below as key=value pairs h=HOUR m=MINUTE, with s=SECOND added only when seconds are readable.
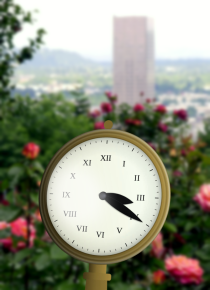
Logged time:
h=3 m=20
